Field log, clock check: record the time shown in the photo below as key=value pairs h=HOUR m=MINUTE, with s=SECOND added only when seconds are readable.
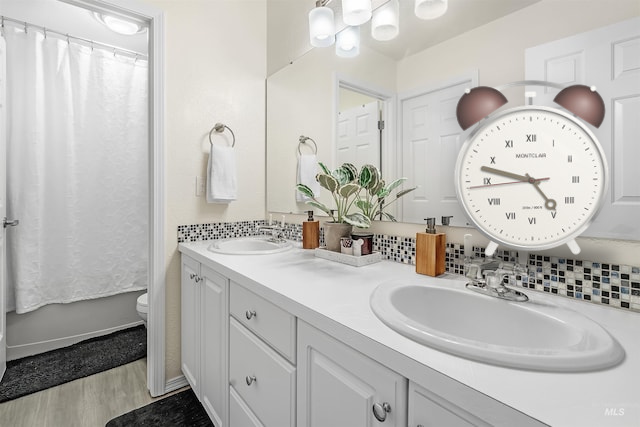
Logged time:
h=4 m=47 s=44
